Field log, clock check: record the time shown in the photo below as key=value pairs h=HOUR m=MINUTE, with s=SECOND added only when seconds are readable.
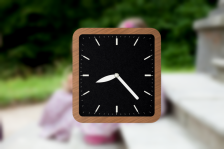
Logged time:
h=8 m=23
